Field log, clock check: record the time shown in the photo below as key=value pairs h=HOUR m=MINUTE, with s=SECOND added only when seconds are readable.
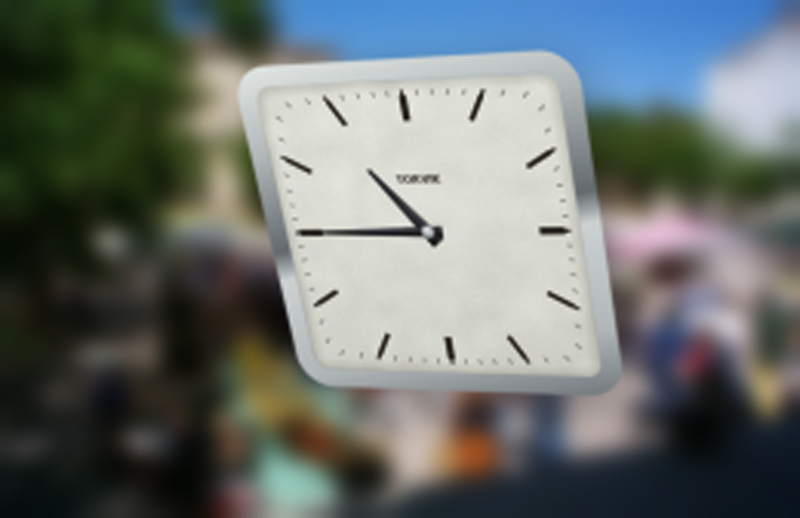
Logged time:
h=10 m=45
